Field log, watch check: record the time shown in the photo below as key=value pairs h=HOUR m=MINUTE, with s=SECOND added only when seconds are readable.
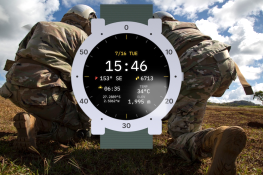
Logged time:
h=15 m=46
